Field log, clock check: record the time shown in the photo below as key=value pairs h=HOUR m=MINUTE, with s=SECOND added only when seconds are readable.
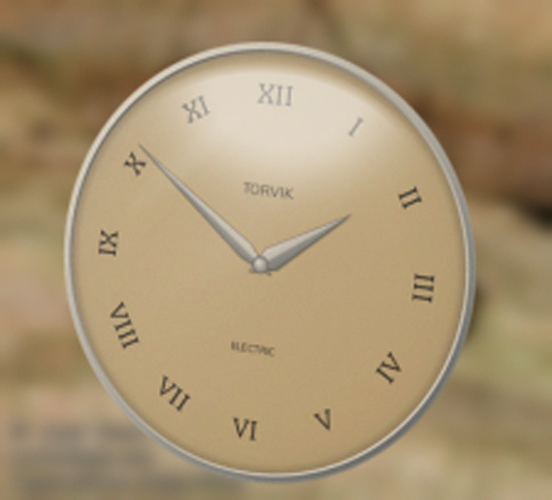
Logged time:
h=1 m=51
